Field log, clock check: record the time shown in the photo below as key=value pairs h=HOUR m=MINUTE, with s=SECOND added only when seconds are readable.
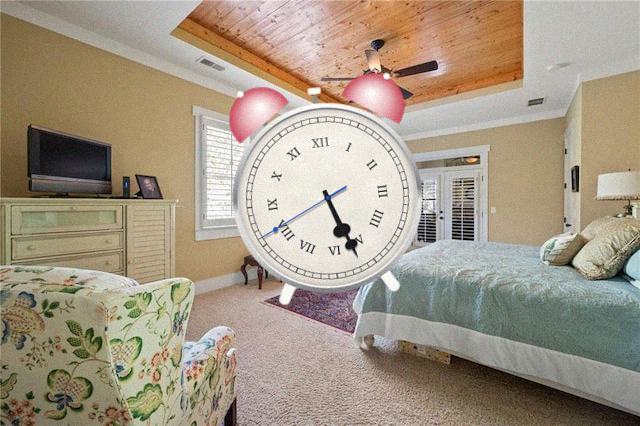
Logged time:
h=5 m=26 s=41
